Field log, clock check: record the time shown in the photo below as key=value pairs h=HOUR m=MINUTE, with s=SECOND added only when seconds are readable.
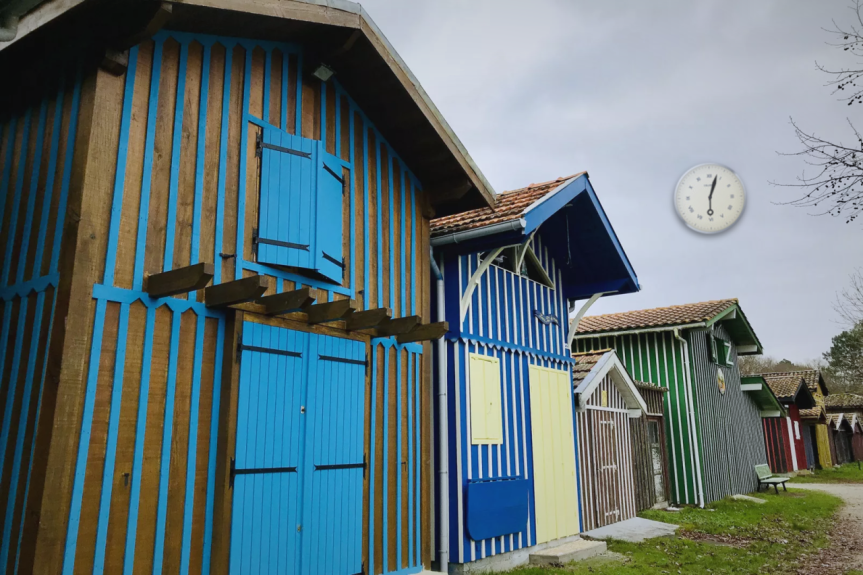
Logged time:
h=6 m=3
